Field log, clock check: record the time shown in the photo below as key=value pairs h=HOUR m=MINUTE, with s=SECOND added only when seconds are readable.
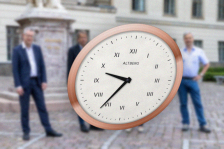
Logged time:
h=9 m=36
